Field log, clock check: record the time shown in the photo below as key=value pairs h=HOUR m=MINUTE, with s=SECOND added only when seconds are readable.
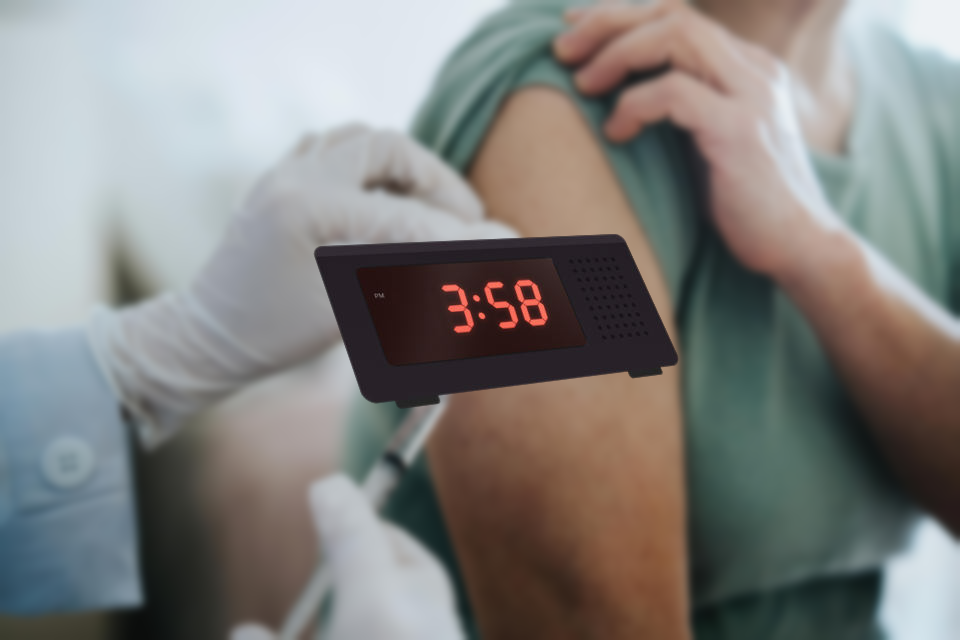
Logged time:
h=3 m=58
